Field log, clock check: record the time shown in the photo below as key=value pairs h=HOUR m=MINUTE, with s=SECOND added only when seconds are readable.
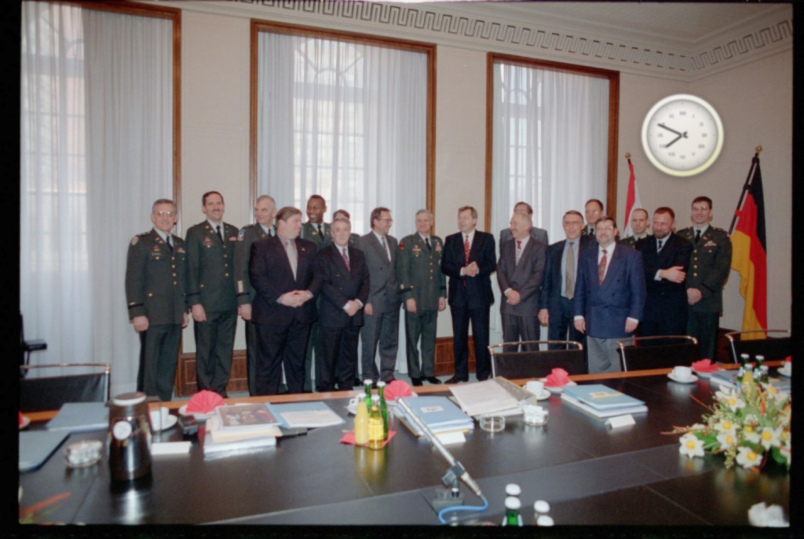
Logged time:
h=7 m=49
